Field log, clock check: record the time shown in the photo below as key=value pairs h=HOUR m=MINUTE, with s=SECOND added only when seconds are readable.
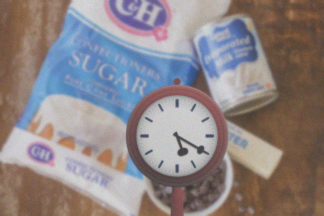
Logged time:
h=5 m=20
